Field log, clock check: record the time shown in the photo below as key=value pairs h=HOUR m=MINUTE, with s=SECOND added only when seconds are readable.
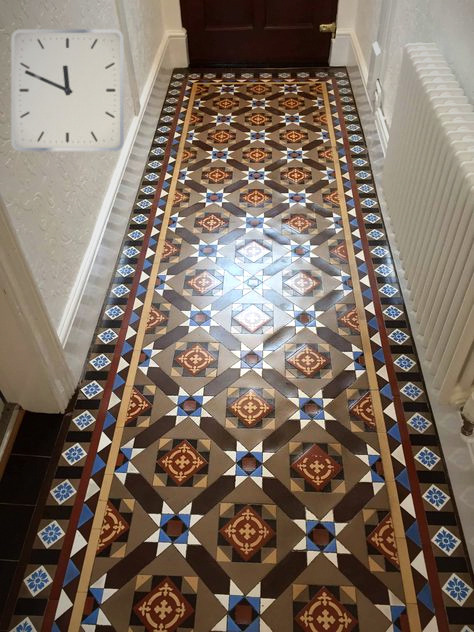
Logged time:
h=11 m=49
